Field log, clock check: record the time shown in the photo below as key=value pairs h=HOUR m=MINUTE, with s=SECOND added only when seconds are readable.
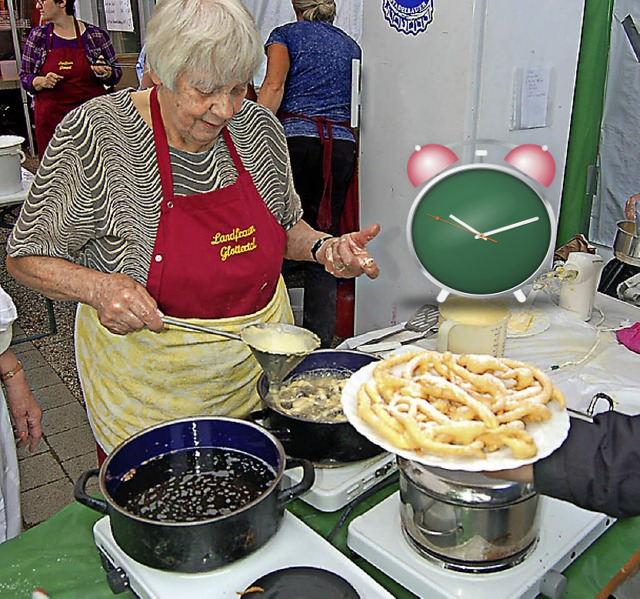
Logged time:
h=10 m=11 s=49
